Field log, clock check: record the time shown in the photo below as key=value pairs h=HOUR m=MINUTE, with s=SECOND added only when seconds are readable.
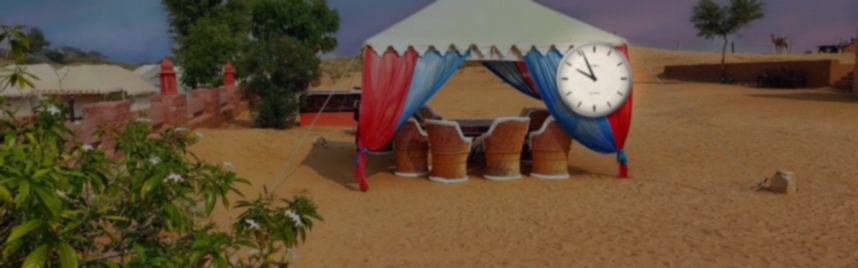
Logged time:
h=9 m=56
